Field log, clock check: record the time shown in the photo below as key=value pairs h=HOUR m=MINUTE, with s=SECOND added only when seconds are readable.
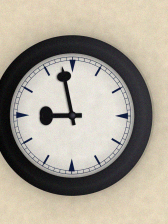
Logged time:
h=8 m=58
